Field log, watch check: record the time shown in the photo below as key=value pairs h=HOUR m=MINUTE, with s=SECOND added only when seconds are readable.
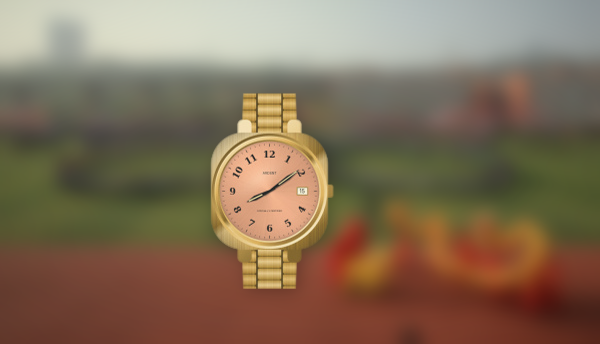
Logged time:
h=8 m=9
